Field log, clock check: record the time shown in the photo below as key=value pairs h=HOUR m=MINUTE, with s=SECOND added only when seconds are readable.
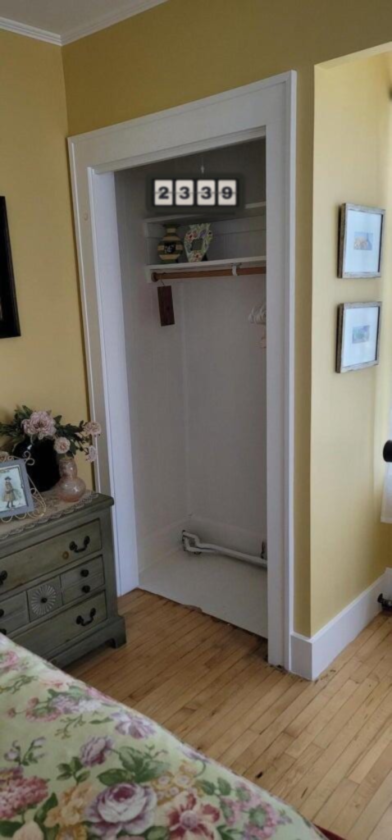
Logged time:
h=23 m=39
